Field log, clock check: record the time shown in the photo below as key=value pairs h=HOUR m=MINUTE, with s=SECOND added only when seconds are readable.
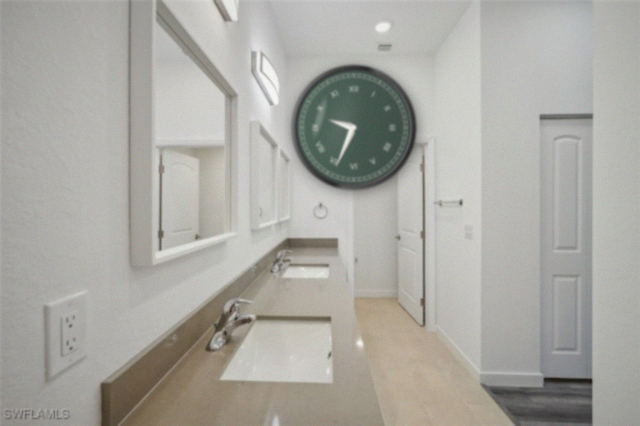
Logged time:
h=9 m=34
